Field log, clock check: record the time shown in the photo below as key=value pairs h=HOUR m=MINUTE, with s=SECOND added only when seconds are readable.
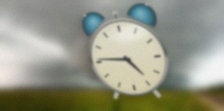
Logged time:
h=4 m=46
